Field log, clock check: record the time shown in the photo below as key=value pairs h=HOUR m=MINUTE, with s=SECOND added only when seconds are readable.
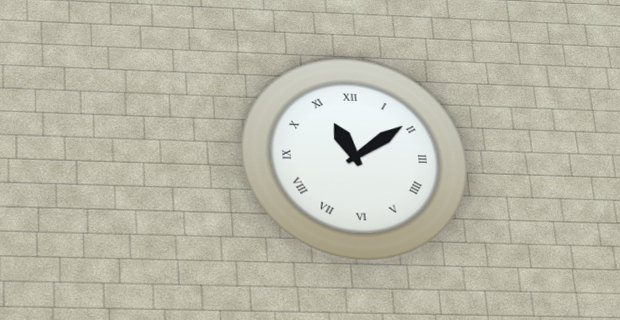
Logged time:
h=11 m=9
